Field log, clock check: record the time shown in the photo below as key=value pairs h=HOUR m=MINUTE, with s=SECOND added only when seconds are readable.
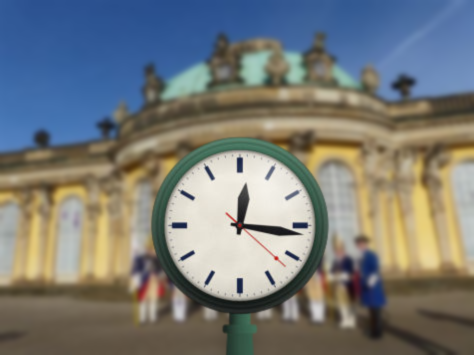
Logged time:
h=12 m=16 s=22
